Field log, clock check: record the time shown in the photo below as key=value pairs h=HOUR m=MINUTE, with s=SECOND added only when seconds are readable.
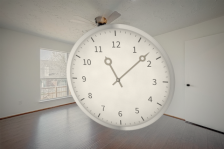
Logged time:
h=11 m=8
